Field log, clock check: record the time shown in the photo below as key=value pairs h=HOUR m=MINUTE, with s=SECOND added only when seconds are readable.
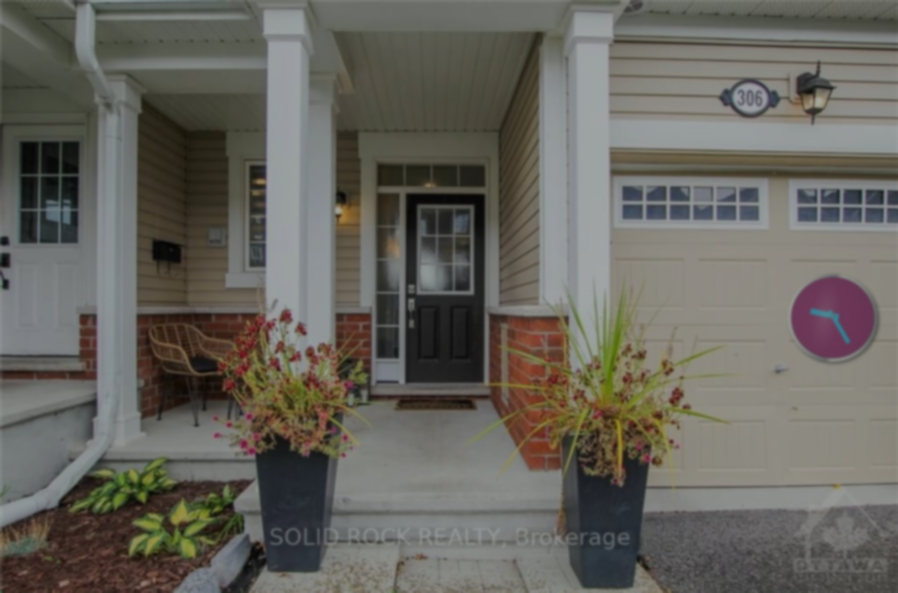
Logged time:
h=9 m=25
